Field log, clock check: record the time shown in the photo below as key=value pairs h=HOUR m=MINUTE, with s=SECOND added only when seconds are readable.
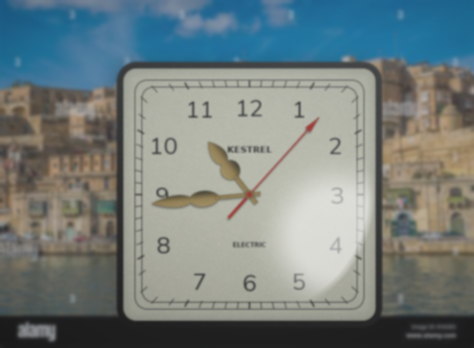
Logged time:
h=10 m=44 s=7
